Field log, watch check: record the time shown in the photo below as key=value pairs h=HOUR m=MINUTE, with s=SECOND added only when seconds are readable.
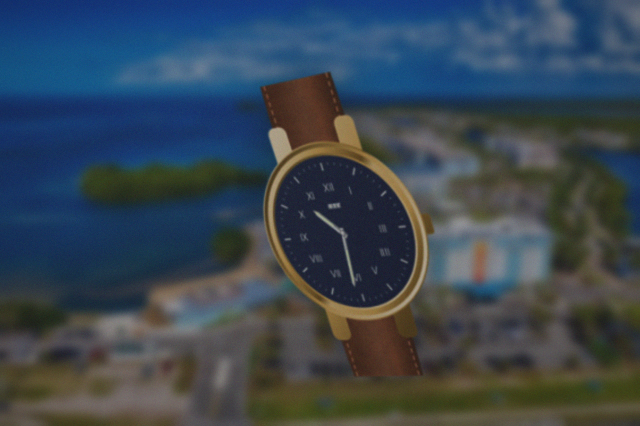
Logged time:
h=10 m=31
